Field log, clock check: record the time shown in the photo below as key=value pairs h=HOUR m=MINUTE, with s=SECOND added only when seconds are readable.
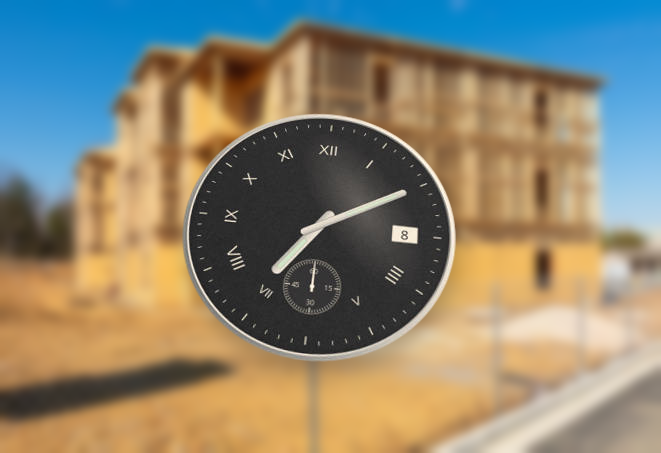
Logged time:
h=7 m=10
